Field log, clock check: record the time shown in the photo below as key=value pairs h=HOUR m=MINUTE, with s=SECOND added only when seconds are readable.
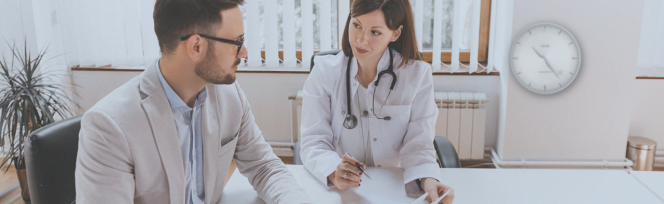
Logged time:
h=10 m=24
